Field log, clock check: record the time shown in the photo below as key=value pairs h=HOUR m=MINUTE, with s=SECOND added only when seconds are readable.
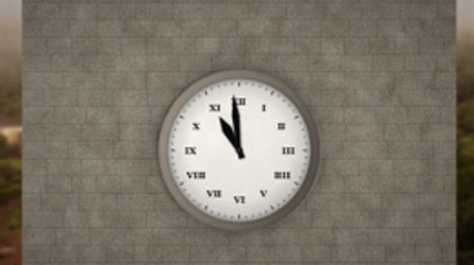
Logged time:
h=10 m=59
